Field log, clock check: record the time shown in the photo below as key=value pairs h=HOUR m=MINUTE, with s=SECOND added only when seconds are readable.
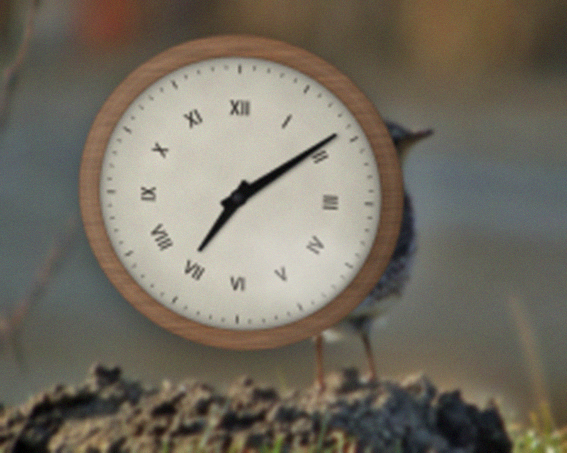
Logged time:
h=7 m=9
